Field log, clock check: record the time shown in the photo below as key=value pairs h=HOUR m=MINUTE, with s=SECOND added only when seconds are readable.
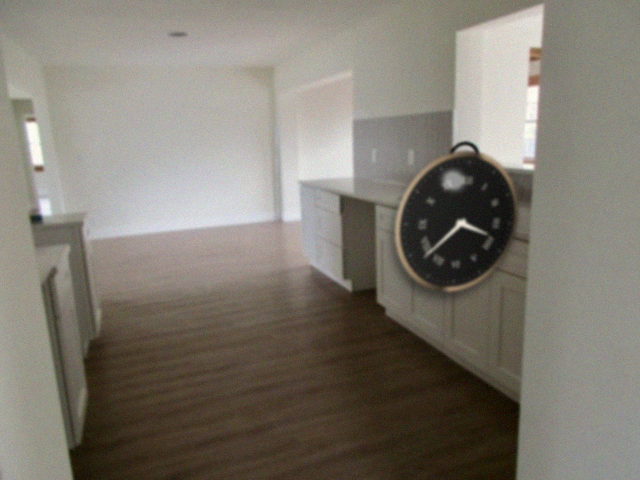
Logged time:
h=3 m=38
